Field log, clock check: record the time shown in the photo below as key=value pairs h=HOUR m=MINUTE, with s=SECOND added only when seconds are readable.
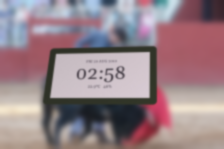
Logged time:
h=2 m=58
